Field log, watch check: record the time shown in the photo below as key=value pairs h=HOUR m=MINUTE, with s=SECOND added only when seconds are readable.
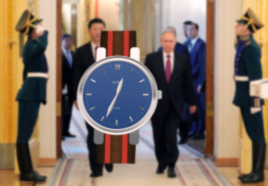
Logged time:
h=12 m=34
